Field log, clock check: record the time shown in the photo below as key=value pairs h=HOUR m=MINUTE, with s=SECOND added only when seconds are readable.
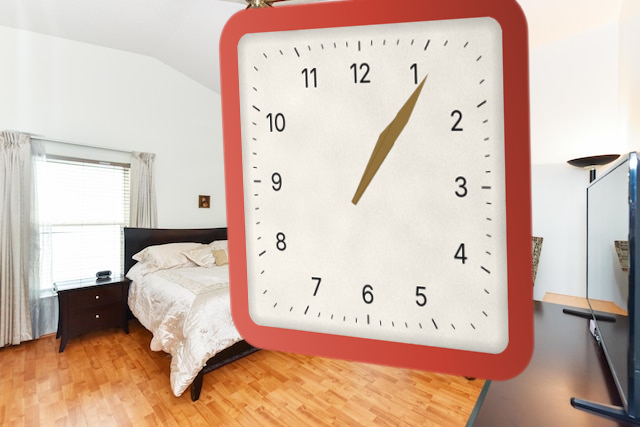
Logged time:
h=1 m=6
